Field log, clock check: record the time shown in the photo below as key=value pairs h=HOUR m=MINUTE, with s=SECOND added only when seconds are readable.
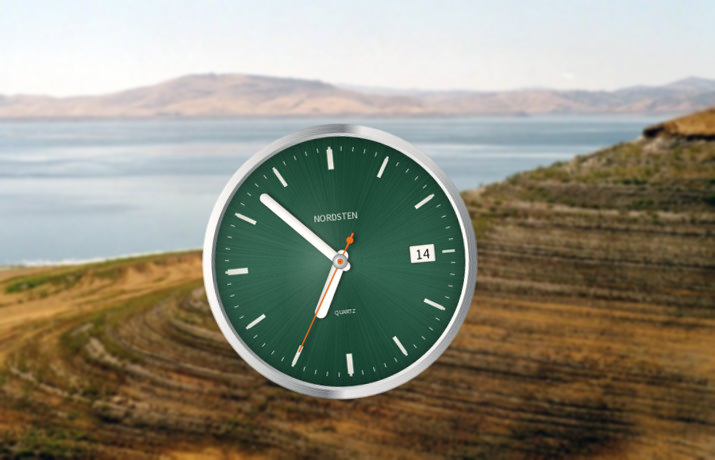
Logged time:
h=6 m=52 s=35
